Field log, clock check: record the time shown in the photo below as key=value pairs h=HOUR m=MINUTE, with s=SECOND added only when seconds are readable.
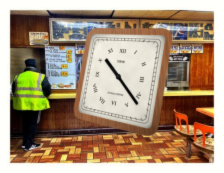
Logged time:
h=10 m=22
